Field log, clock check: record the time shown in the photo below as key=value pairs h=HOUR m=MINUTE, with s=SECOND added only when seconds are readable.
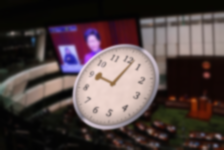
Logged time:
h=9 m=2
